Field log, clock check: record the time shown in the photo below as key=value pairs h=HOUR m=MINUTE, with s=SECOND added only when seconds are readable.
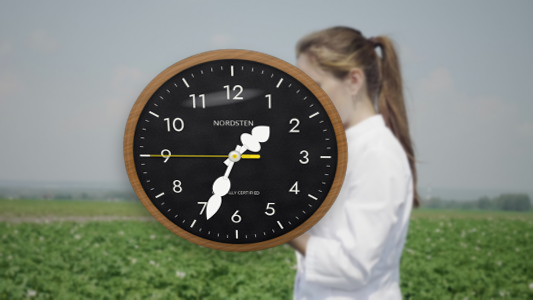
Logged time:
h=1 m=33 s=45
